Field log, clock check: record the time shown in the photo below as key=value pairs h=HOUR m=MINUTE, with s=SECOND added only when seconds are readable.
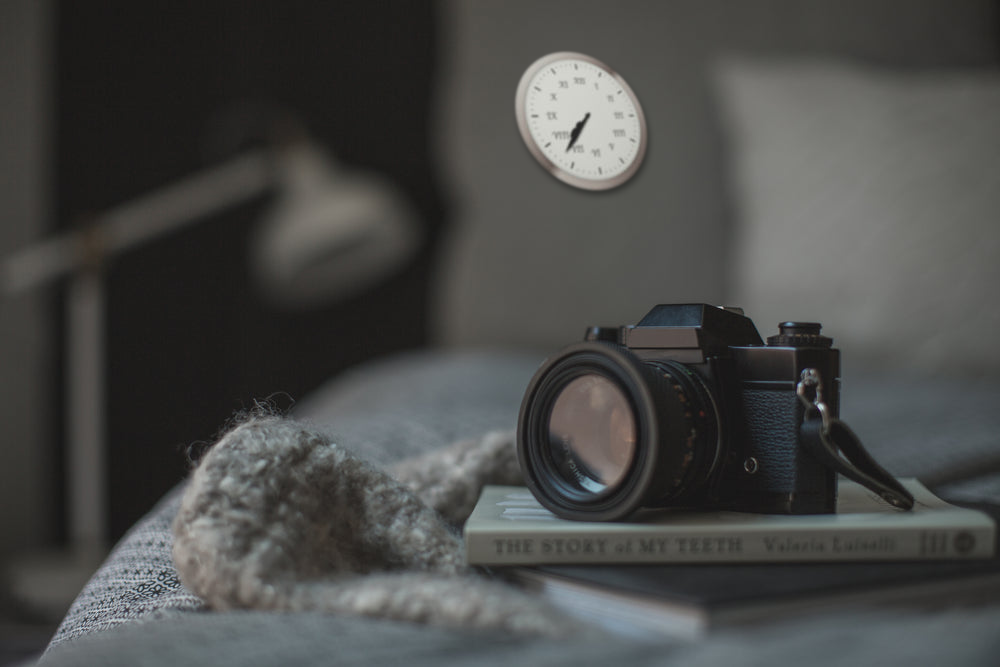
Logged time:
h=7 m=37
